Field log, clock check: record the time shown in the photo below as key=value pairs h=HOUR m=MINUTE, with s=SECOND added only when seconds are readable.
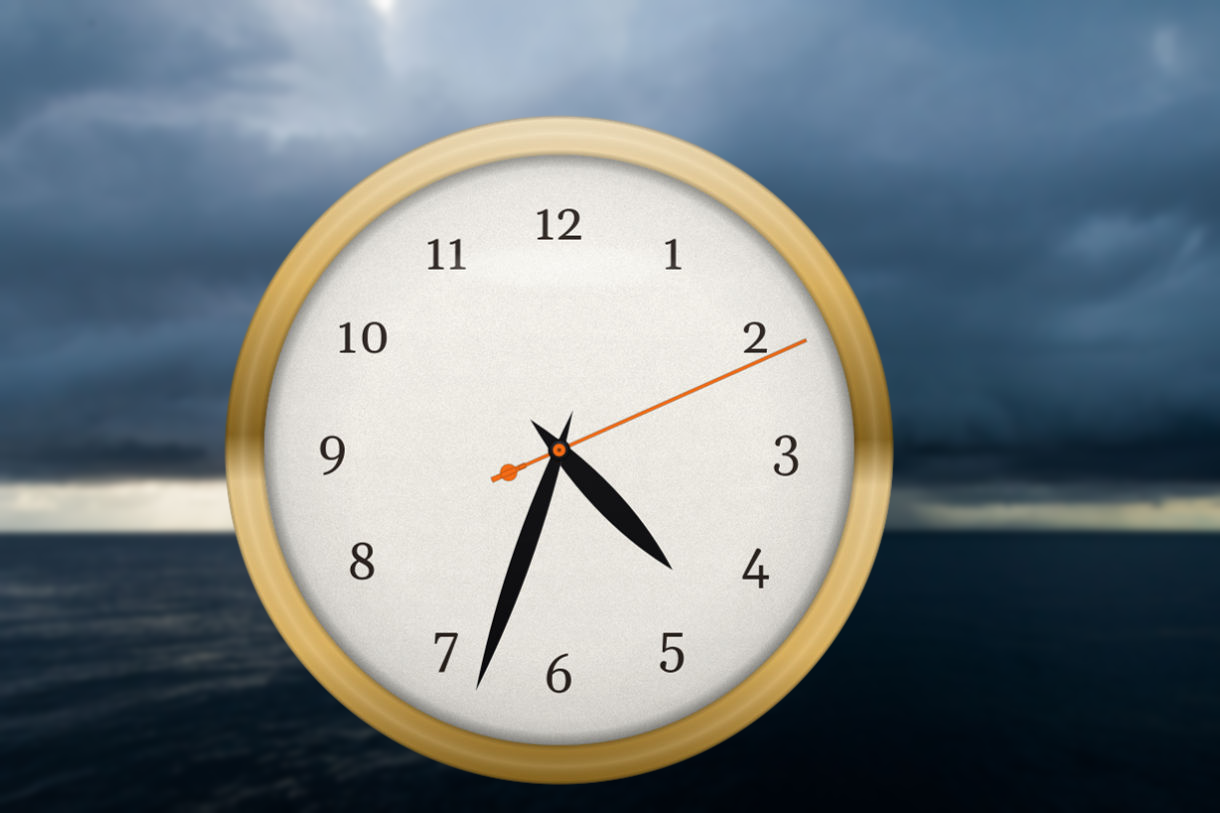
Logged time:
h=4 m=33 s=11
